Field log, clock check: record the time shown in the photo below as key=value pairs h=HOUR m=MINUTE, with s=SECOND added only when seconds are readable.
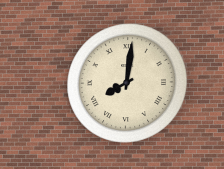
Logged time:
h=8 m=1
